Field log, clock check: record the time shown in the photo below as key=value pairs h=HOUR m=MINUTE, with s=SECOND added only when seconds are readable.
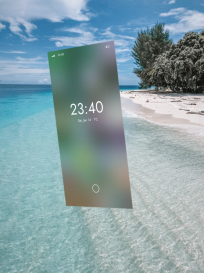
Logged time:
h=23 m=40
